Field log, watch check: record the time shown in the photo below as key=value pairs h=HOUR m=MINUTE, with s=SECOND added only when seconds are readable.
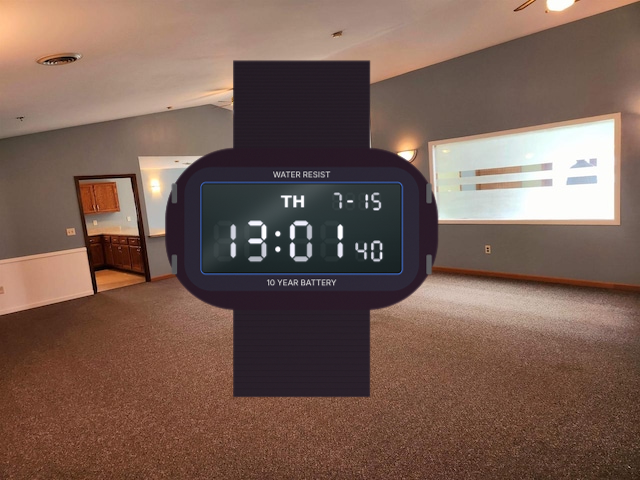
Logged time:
h=13 m=1 s=40
